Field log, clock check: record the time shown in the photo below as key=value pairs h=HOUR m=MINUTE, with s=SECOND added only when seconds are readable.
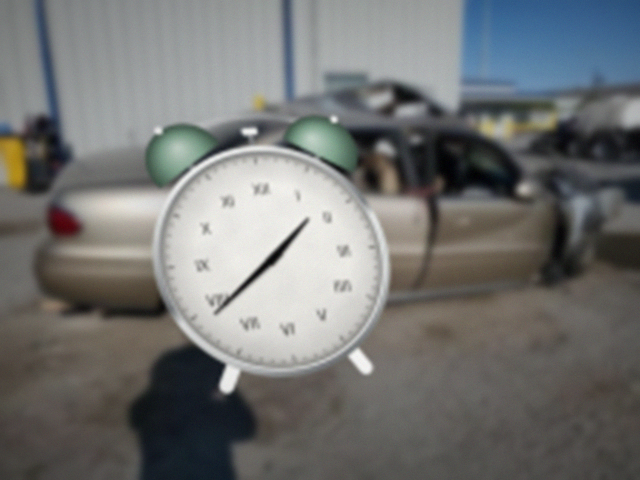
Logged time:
h=1 m=39
